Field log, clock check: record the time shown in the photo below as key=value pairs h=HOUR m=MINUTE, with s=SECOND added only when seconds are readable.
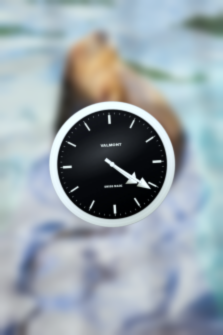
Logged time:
h=4 m=21
